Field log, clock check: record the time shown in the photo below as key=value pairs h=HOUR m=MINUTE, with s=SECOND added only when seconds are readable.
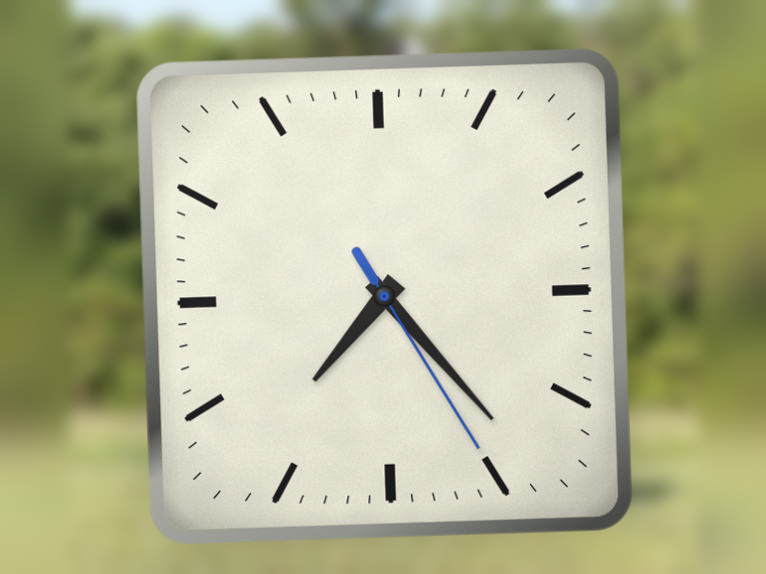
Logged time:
h=7 m=23 s=25
